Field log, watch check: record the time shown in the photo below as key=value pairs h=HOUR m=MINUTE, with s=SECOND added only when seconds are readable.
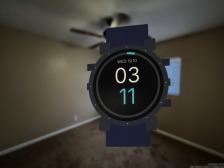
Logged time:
h=3 m=11
